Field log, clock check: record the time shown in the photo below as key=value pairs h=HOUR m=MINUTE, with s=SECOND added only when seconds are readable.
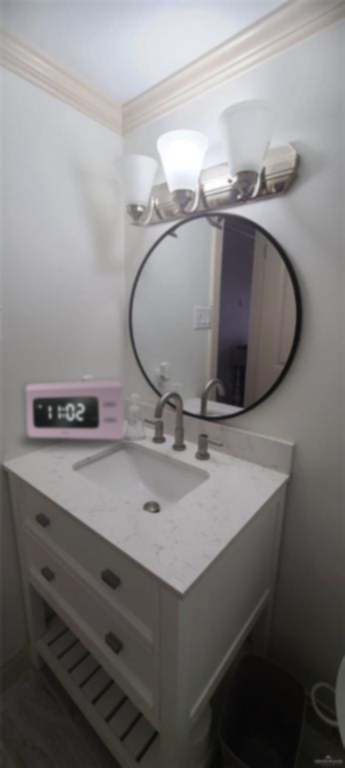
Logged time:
h=11 m=2
